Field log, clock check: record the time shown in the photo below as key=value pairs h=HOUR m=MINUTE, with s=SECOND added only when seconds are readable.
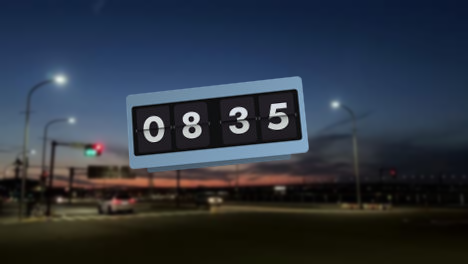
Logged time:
h=8 m=35
